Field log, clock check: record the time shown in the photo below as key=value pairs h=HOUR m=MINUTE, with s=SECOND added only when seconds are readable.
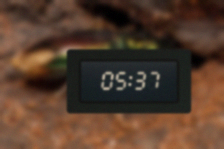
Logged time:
h=5 m=37
